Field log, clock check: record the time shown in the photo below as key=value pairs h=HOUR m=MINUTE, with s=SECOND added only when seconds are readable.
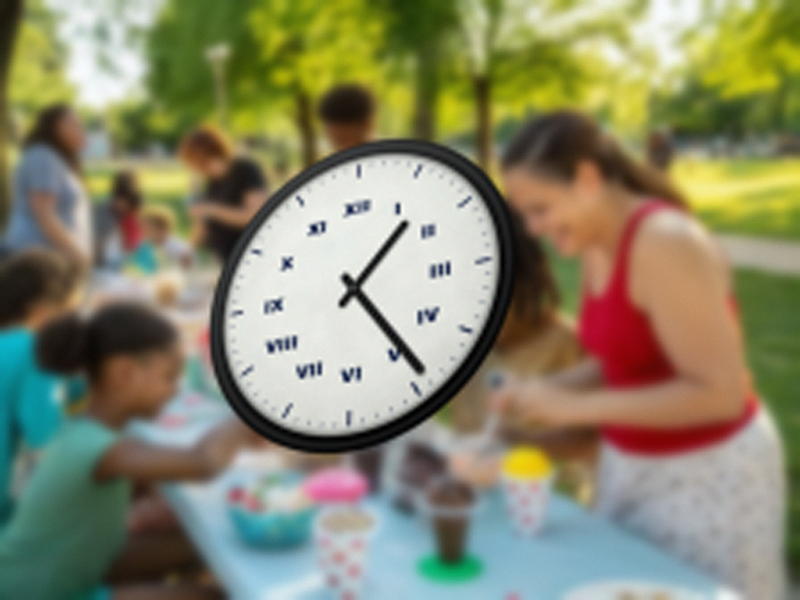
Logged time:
h=1 m=24
